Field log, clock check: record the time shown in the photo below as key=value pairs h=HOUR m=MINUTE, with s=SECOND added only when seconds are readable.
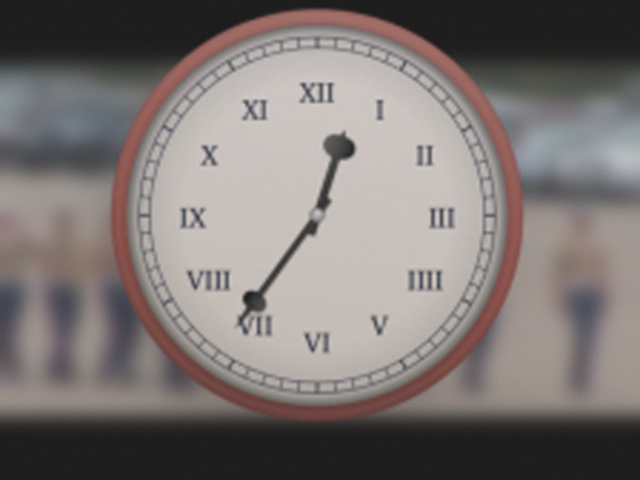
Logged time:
h=12 m=36
